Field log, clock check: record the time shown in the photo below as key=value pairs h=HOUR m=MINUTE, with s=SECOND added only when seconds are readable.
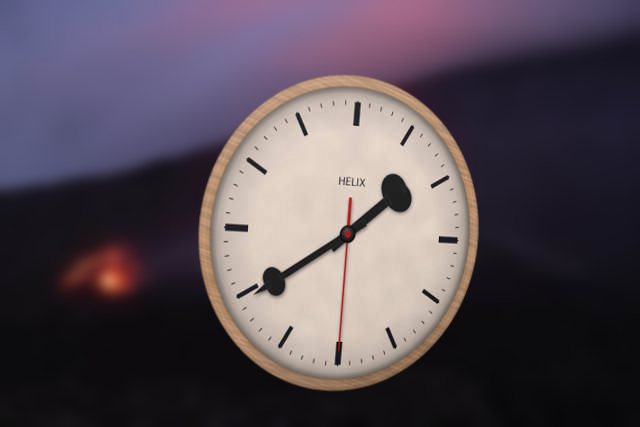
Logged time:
h=1 m=39 s=30
